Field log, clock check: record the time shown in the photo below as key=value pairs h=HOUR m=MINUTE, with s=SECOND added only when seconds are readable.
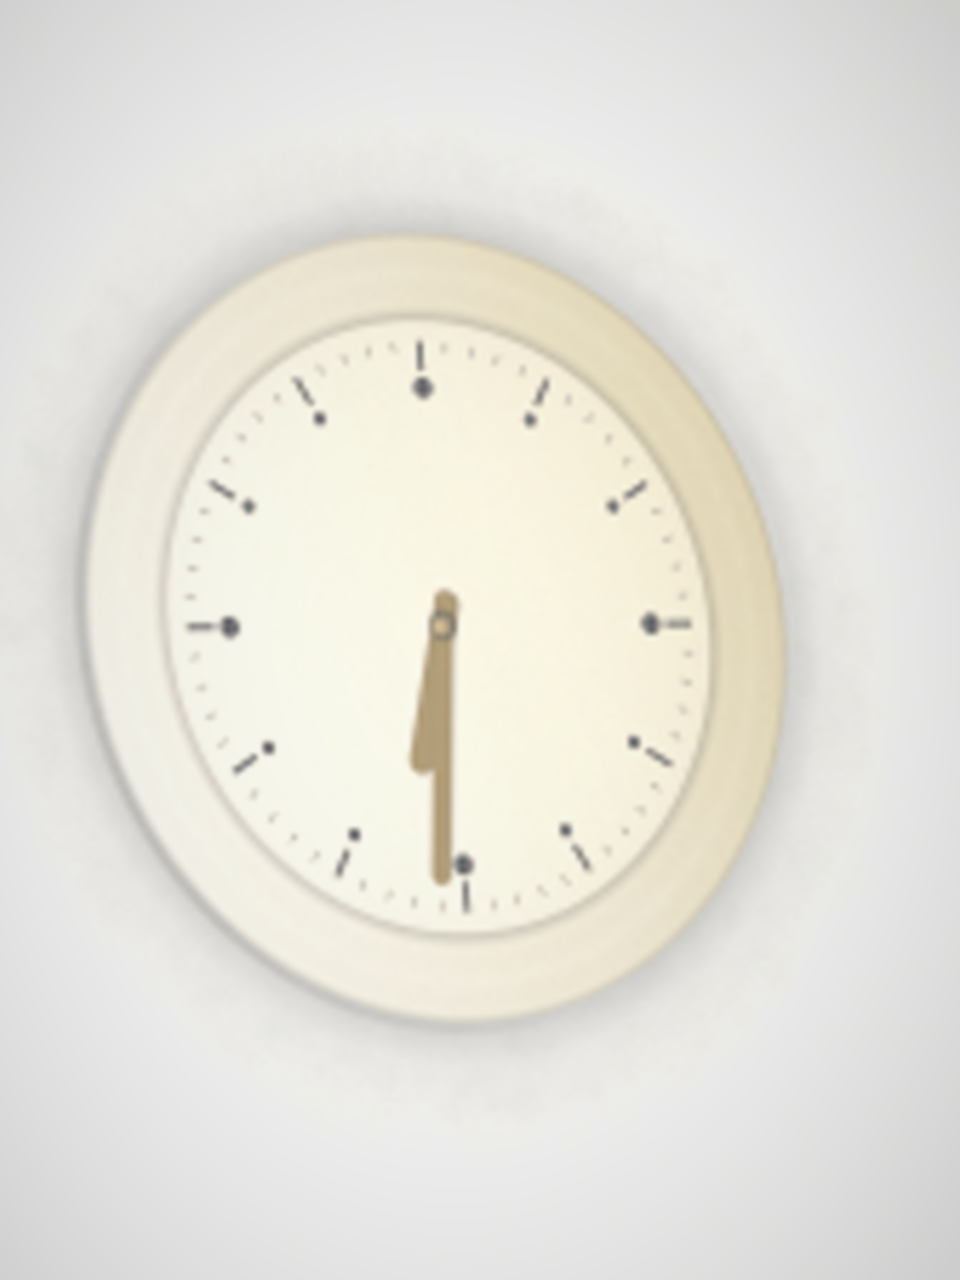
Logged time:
h=6 m=31
